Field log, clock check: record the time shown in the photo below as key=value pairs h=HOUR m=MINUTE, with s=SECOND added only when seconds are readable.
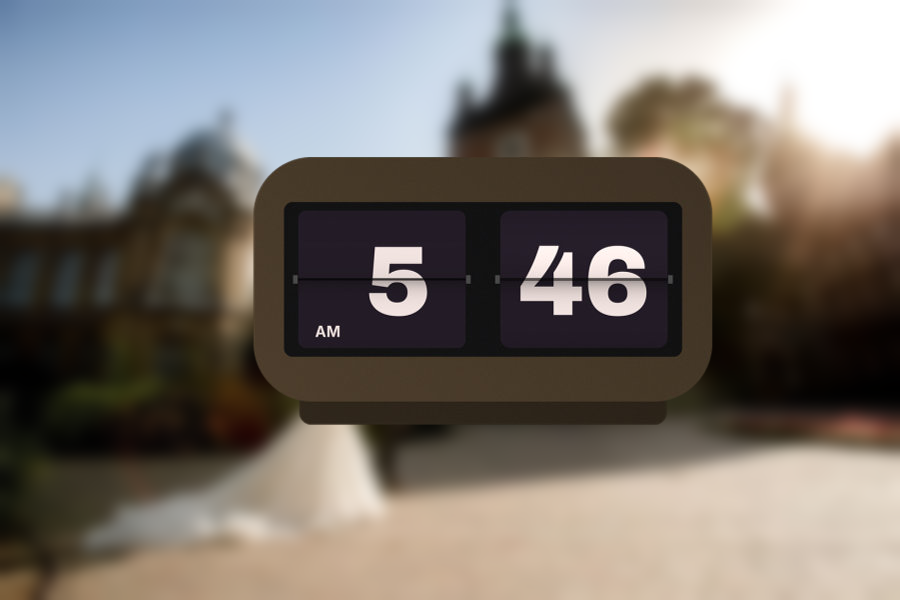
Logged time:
h=5 m=46
